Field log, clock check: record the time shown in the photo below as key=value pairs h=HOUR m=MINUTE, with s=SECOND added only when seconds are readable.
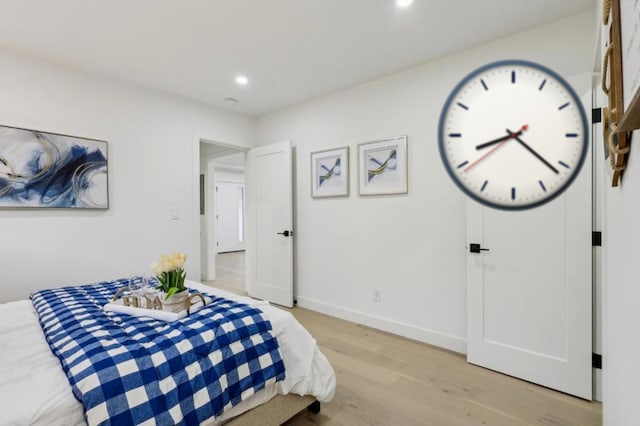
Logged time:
h=8 m=21 s=39
